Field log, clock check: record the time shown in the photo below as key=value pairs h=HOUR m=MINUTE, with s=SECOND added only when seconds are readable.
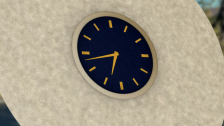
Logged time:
h=6 m=43
